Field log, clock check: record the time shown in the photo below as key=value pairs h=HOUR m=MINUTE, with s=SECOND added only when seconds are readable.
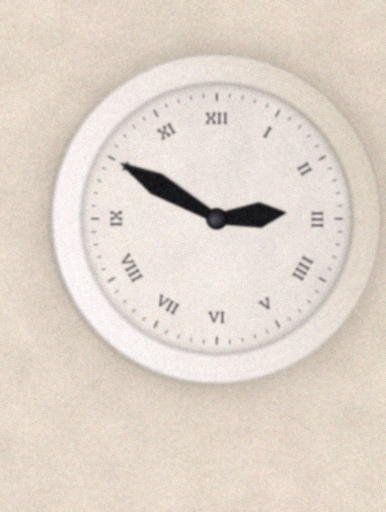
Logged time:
h=2 m=50
